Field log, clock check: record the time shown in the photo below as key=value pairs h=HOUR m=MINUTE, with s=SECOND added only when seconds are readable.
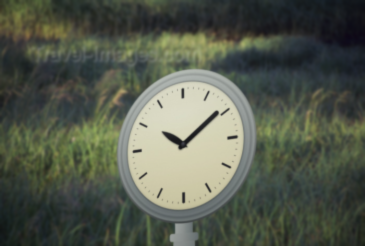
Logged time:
h=10 m=9
